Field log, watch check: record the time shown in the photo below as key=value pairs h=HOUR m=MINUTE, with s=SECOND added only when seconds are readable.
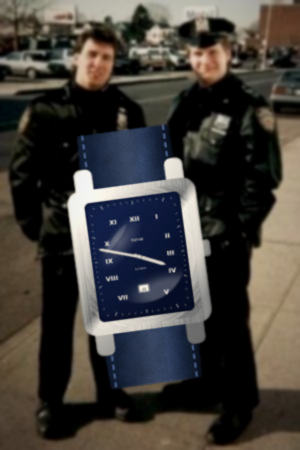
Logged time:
h=3 m=48
